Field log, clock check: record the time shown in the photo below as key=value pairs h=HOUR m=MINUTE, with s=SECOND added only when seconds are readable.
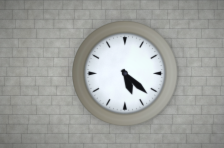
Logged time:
h=5 m=22
